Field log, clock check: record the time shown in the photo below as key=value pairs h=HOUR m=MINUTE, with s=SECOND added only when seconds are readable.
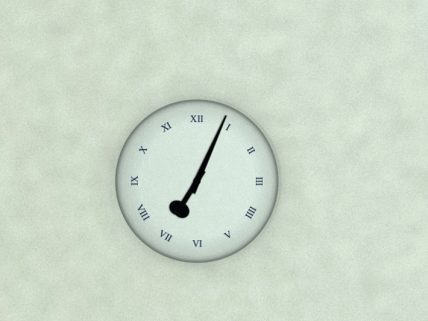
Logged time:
h=7 m=4
